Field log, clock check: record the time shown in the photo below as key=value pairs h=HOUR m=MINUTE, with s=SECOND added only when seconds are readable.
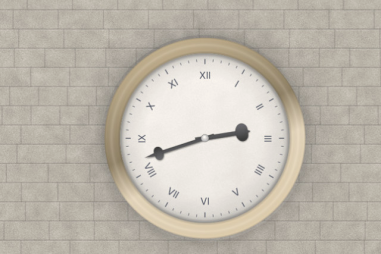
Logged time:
h=2 m=42
